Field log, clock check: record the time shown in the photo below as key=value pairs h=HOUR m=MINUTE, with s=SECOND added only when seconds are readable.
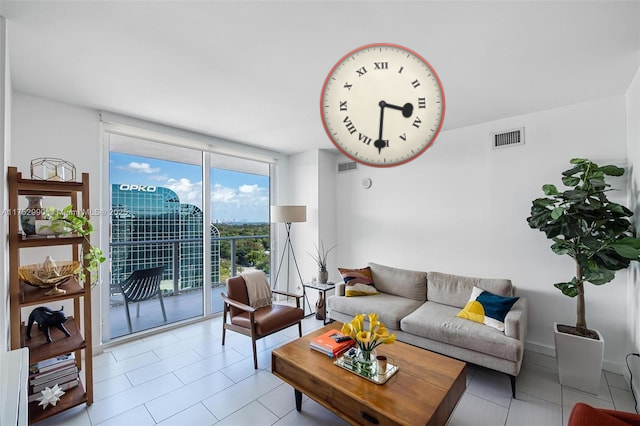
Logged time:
h=3 m=31
